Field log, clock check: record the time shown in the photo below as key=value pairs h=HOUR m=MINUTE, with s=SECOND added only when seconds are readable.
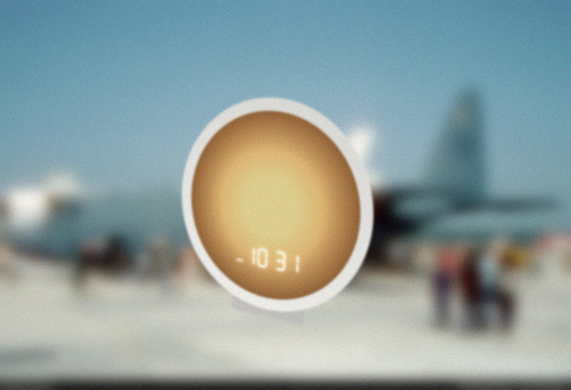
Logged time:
h=10 m=31
